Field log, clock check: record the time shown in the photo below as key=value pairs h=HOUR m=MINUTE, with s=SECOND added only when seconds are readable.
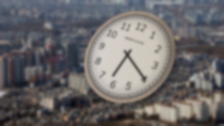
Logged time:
h=6 m=20
